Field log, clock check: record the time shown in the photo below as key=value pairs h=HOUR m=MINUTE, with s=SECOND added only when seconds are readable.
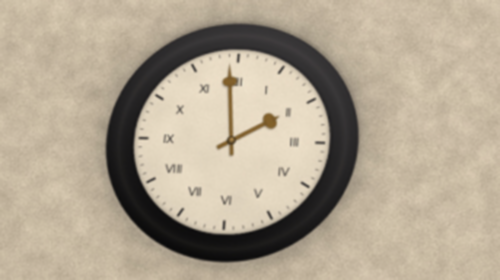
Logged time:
h=1 m=59
